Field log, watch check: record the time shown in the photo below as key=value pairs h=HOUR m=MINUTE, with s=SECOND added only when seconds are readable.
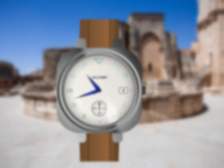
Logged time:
h=10 m=42
